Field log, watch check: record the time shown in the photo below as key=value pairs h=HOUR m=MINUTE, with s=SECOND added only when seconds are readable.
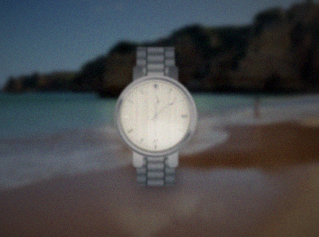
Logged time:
h=12 m=8
